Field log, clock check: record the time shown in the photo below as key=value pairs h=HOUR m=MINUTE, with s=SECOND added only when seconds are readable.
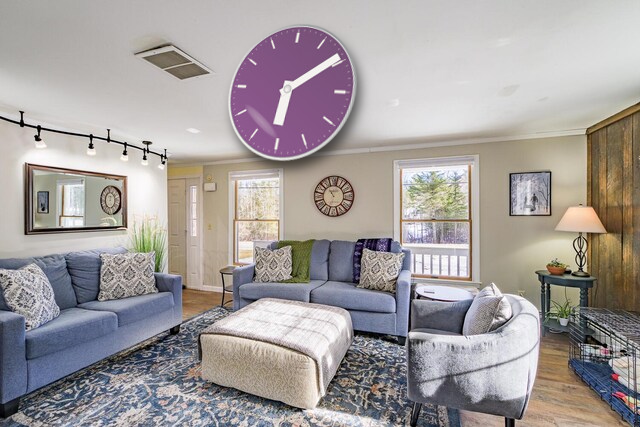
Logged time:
h=6 m=9
